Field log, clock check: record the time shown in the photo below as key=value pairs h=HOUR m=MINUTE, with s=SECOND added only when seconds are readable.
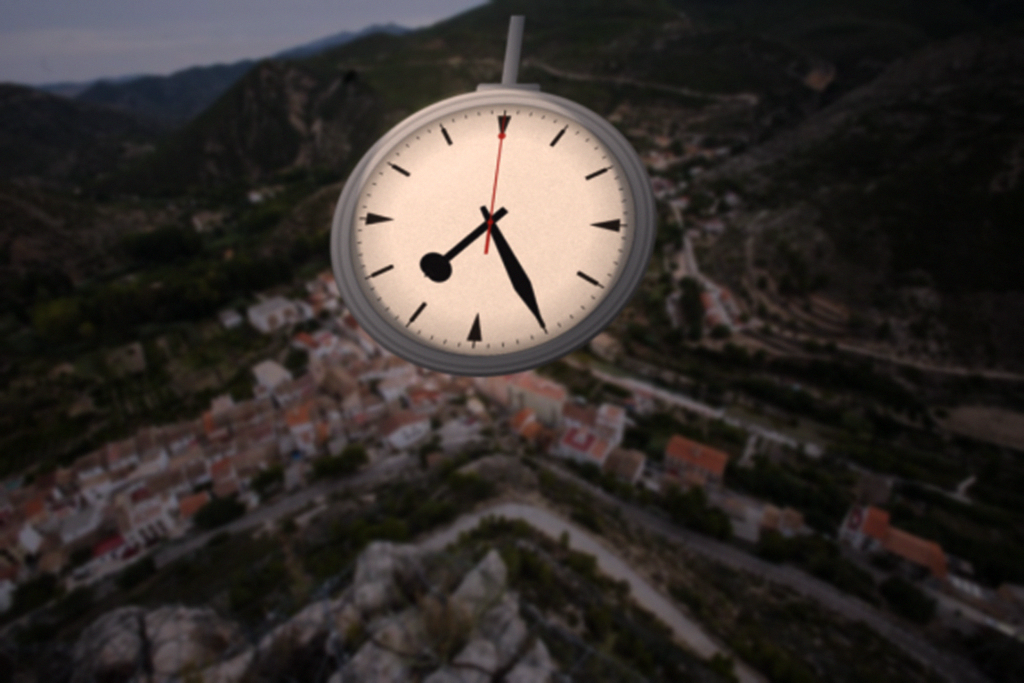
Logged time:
h=7 m=25 s=0
